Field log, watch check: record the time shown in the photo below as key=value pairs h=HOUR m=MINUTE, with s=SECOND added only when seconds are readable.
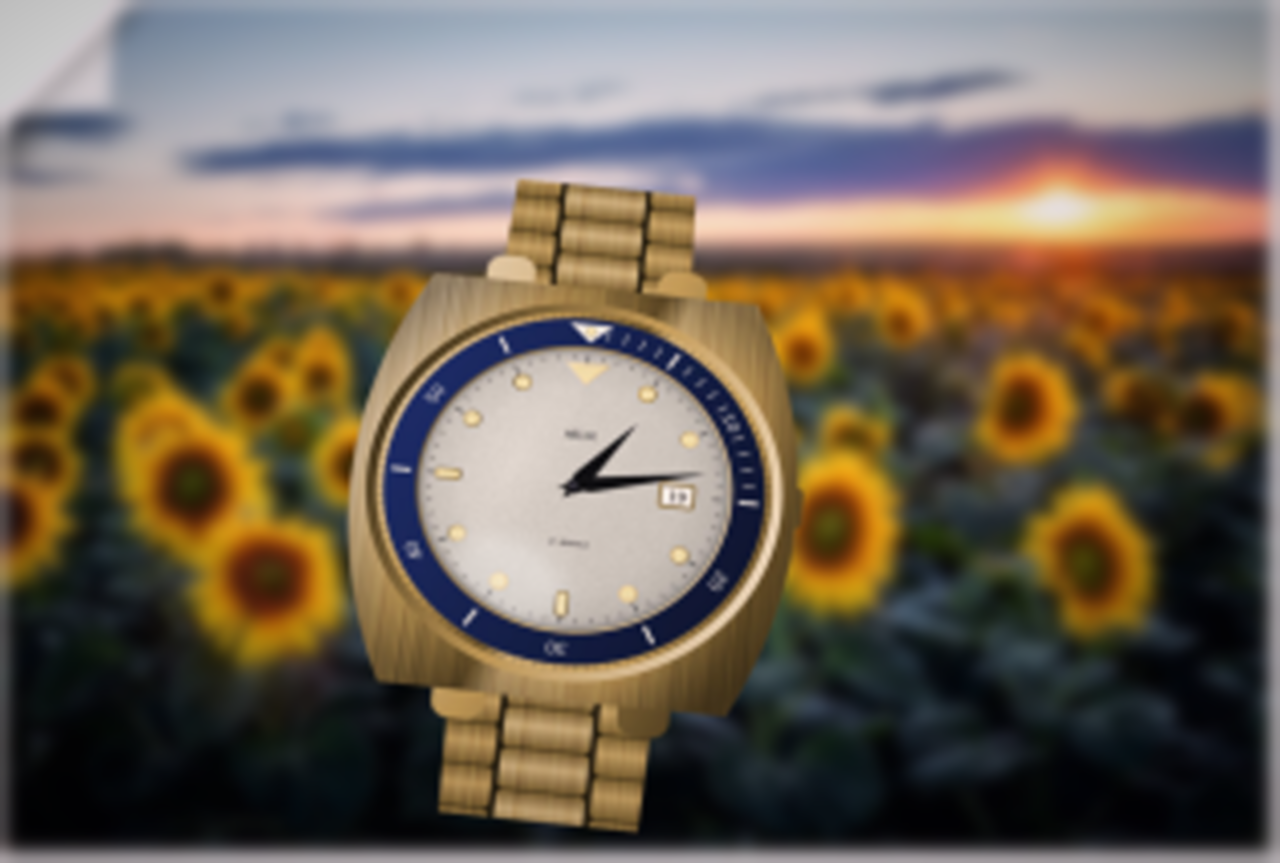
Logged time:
h=1 m=13
